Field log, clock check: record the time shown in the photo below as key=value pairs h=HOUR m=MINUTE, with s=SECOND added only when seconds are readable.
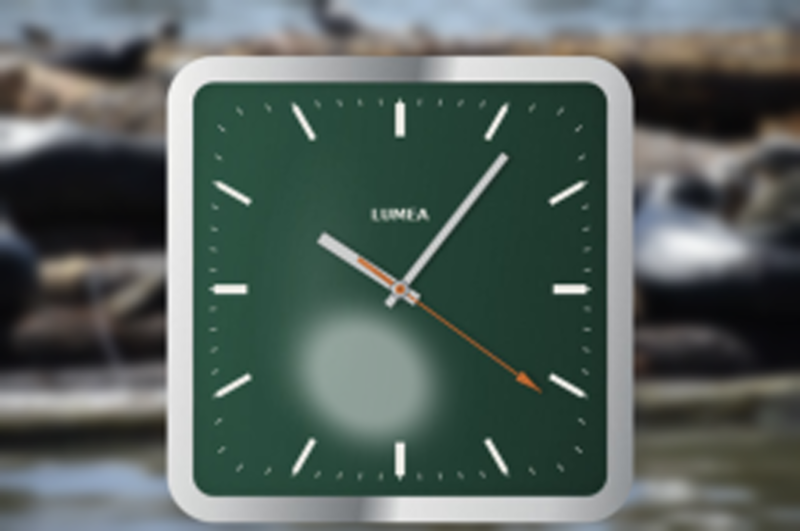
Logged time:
h=10 m=6 s=21
